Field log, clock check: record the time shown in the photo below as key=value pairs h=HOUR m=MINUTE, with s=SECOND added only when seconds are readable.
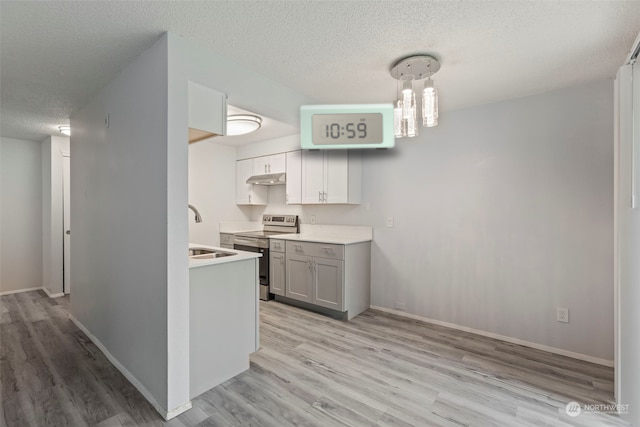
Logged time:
h=10 m=59
